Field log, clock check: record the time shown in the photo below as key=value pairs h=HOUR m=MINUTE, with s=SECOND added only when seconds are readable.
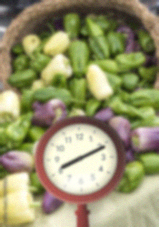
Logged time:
h=8 m=11
